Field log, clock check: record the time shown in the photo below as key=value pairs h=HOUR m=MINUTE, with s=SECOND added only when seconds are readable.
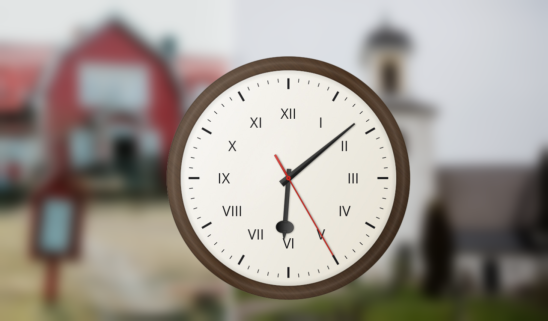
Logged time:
h=6 m=8 s=25
